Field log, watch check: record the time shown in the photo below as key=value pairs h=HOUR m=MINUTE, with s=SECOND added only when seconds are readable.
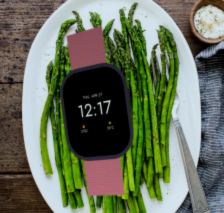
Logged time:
h=12 m=17
